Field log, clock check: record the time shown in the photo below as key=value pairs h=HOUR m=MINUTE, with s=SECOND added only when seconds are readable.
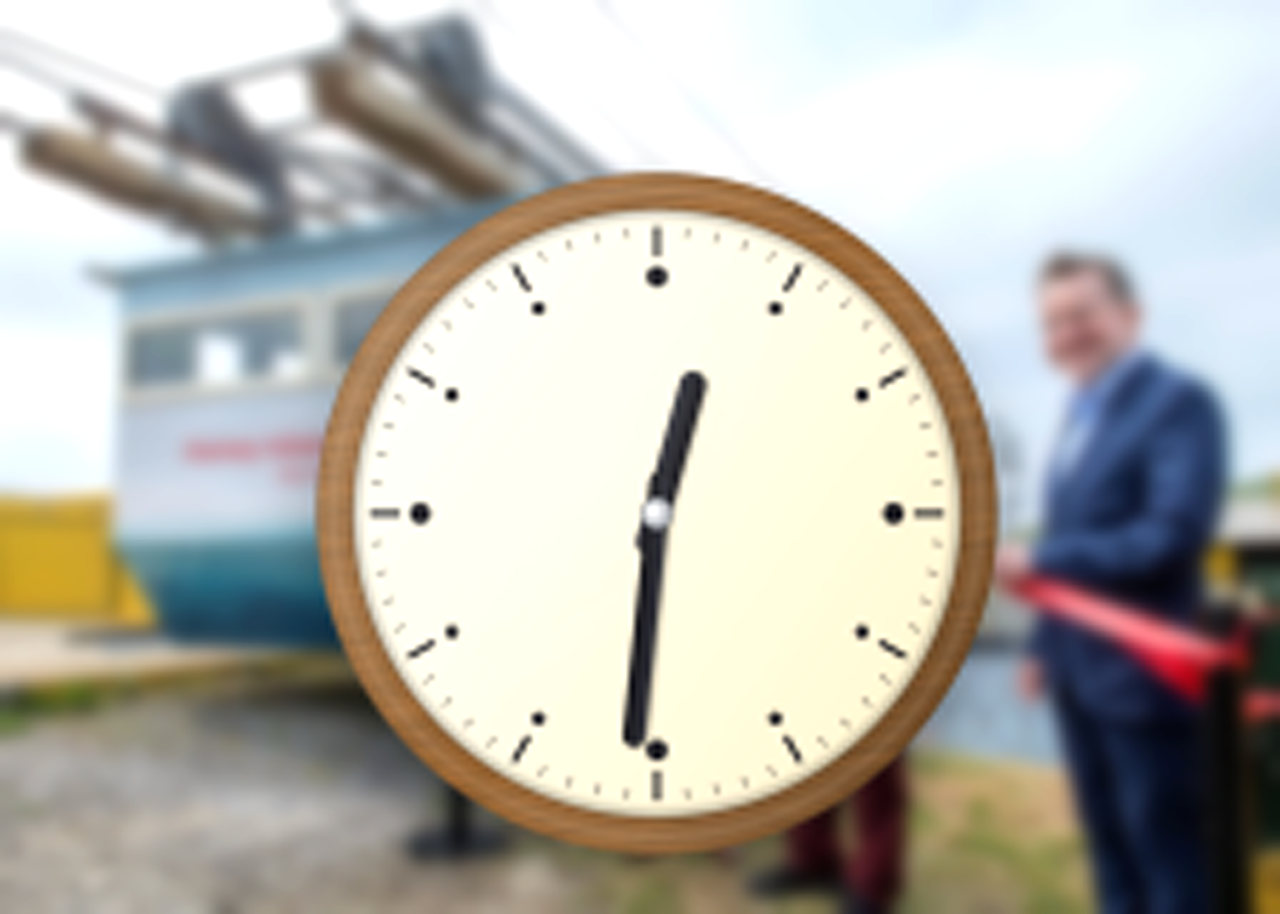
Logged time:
h=12 m=31
